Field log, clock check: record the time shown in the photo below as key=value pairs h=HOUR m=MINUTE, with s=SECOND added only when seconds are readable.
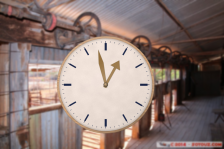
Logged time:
h=12 m=58
